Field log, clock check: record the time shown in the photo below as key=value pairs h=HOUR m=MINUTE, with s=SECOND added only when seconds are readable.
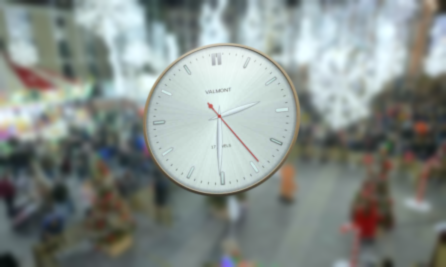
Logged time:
h=2 m=30 s=24
